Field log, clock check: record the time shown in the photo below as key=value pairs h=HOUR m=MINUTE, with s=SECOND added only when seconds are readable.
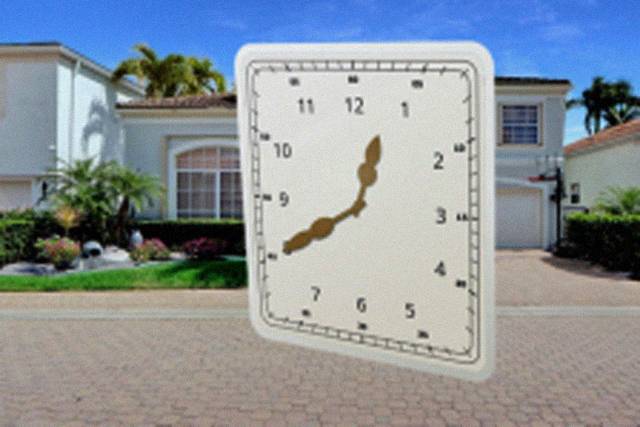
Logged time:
h=12 m=40
